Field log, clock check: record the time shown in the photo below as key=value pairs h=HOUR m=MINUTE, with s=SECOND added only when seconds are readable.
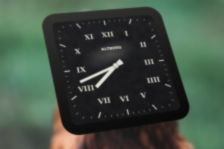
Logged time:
h=7 m=42
